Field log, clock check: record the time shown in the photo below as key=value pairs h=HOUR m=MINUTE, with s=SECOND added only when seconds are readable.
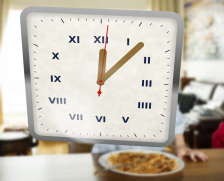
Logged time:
h=12 m=7 s=1
